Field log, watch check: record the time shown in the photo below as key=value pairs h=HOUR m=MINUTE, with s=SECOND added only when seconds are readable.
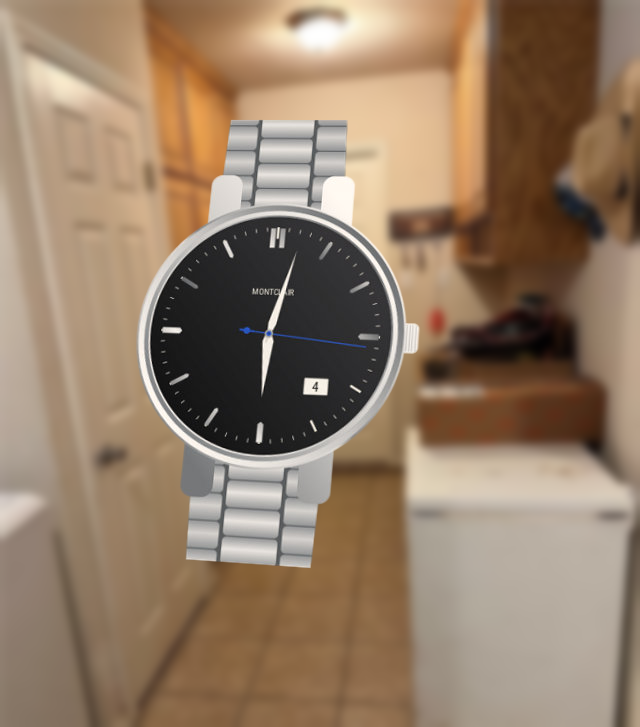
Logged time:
h=6 m=2 s=16
